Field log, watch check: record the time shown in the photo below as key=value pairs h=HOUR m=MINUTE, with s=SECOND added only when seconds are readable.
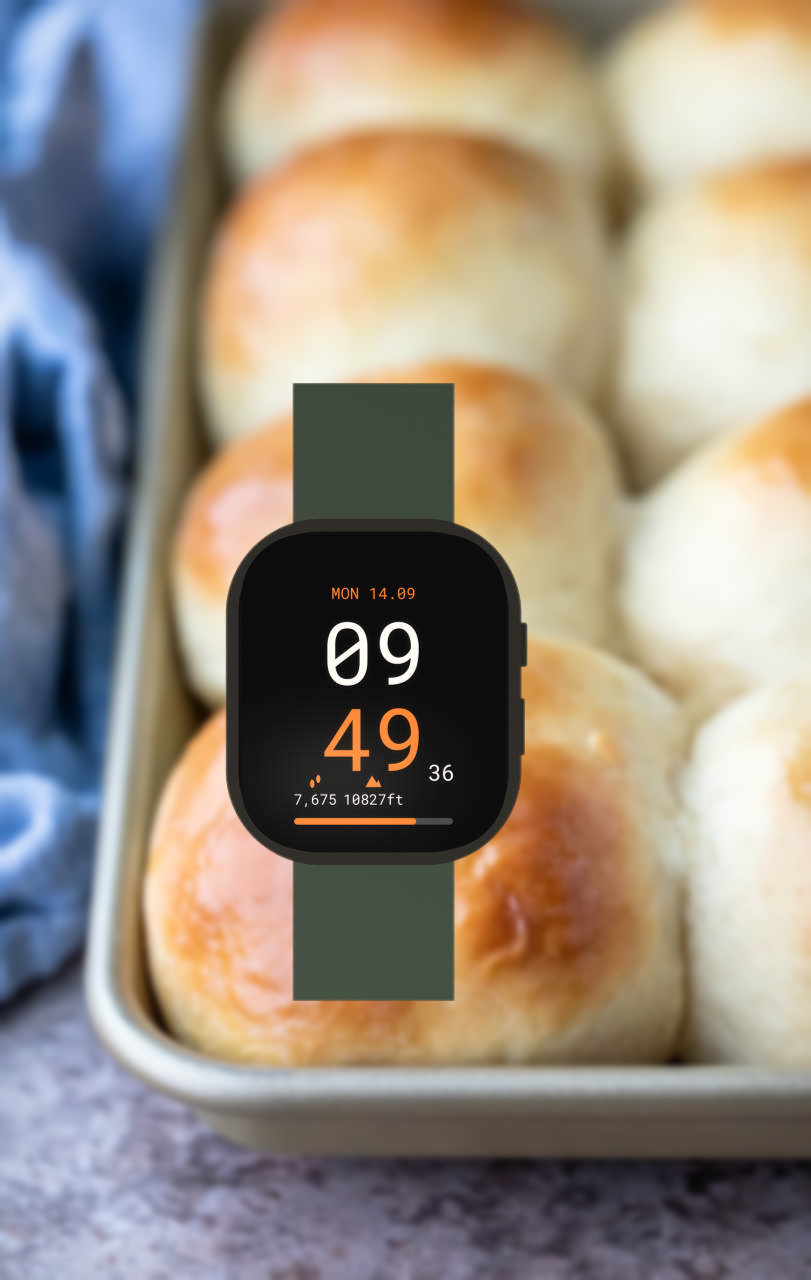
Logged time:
h=9 m=49 s=36
